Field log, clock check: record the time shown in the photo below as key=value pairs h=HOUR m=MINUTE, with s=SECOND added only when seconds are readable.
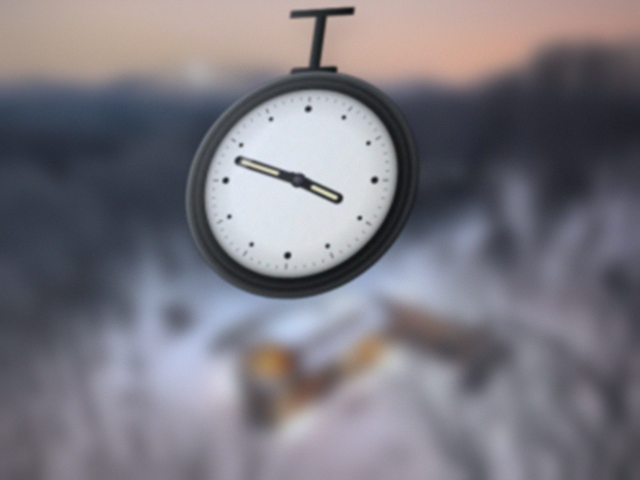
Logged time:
h=3 m=48
